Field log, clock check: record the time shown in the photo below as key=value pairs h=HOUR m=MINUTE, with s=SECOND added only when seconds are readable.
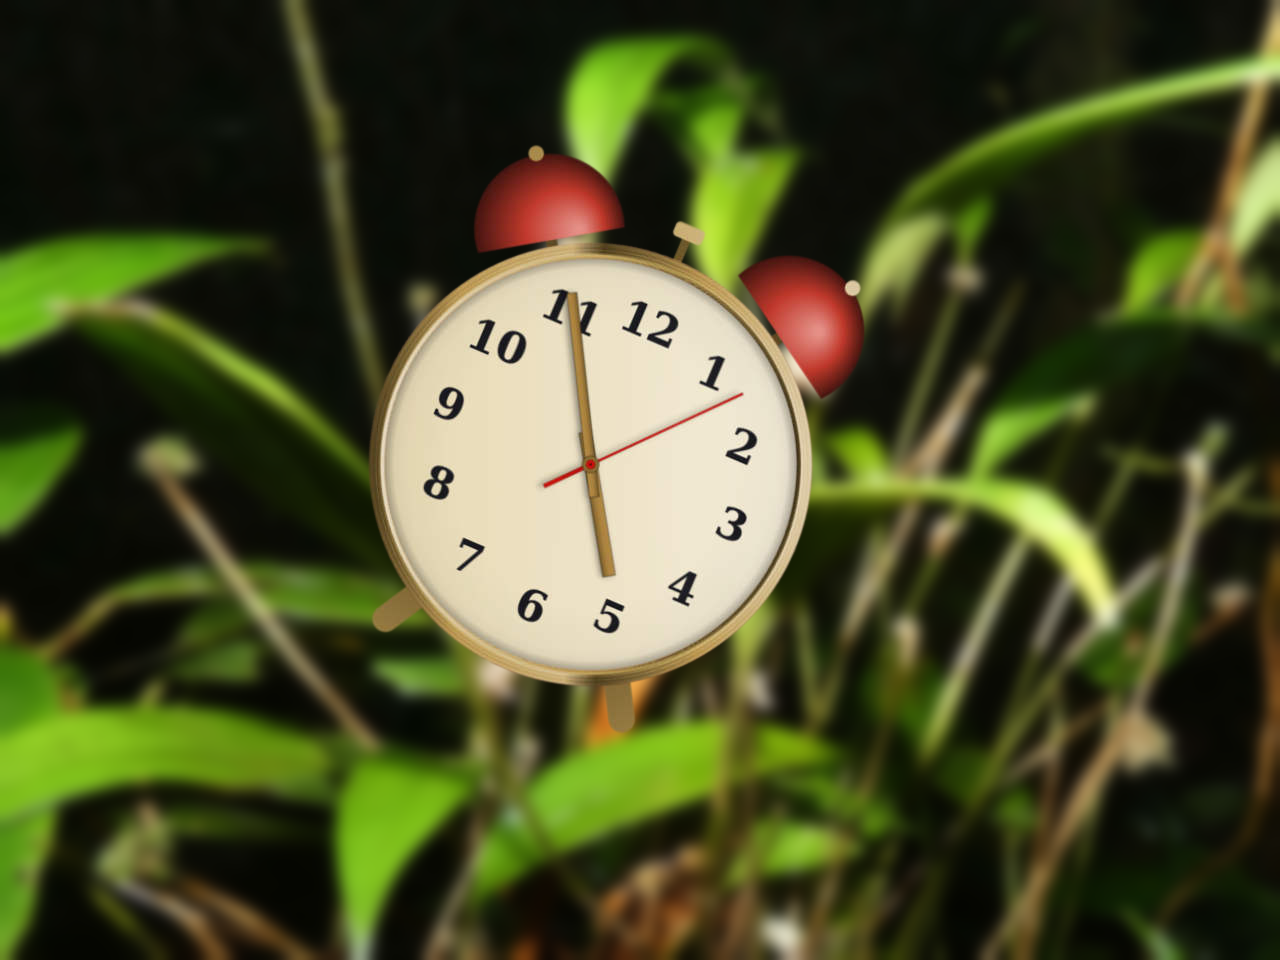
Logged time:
h=4 m=55 s=7
